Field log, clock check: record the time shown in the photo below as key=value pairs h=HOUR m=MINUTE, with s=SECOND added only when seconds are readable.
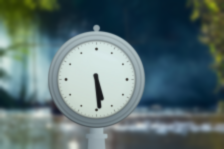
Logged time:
h=5 m=29
